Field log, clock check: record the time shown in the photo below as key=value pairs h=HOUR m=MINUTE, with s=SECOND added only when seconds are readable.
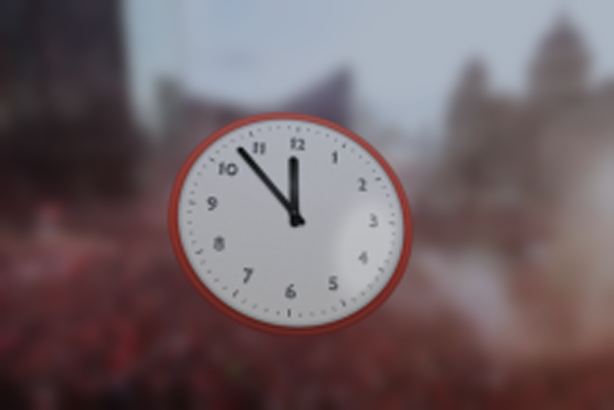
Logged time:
h=11 m=53
